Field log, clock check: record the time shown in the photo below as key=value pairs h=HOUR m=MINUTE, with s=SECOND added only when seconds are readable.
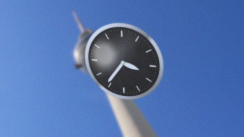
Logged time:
h=3 m=36
